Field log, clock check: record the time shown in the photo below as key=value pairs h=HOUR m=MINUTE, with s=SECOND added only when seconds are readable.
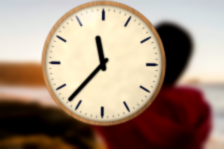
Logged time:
h=11 m=37
